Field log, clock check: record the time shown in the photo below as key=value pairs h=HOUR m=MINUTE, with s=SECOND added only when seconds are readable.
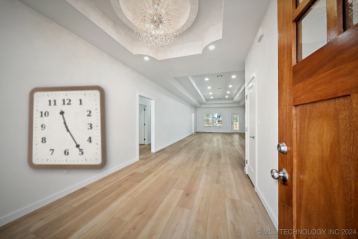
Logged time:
h=11 m=25
